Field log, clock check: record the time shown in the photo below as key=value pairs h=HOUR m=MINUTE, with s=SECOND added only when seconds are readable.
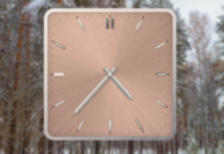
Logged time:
h=4 m=37
